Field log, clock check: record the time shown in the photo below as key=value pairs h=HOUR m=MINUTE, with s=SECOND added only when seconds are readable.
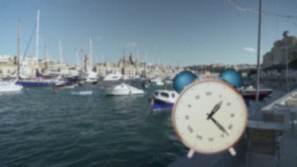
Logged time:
h=1 m=23
